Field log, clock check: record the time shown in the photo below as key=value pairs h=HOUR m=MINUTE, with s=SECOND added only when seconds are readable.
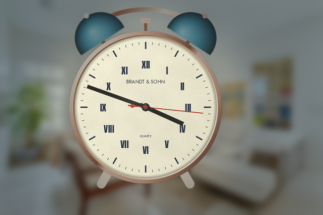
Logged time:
h=3 m=48 s=16
